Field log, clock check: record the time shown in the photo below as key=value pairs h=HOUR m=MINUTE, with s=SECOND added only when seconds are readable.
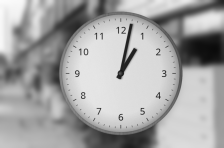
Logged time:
h=1 m=2
